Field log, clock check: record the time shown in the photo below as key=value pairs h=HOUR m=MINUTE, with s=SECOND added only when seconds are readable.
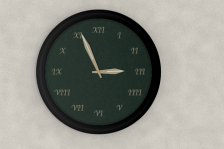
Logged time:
h=2 m=56
